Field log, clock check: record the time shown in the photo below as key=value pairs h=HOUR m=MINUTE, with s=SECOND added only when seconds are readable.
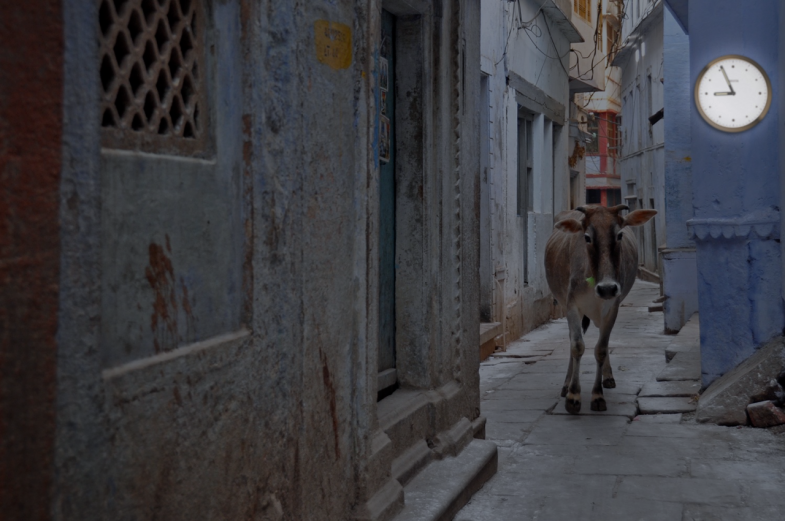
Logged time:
h=8 m=56
